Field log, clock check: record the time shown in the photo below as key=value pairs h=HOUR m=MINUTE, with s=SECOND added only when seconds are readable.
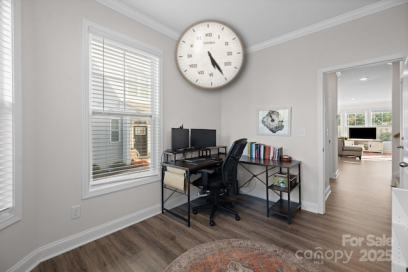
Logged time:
h=5 m=25
